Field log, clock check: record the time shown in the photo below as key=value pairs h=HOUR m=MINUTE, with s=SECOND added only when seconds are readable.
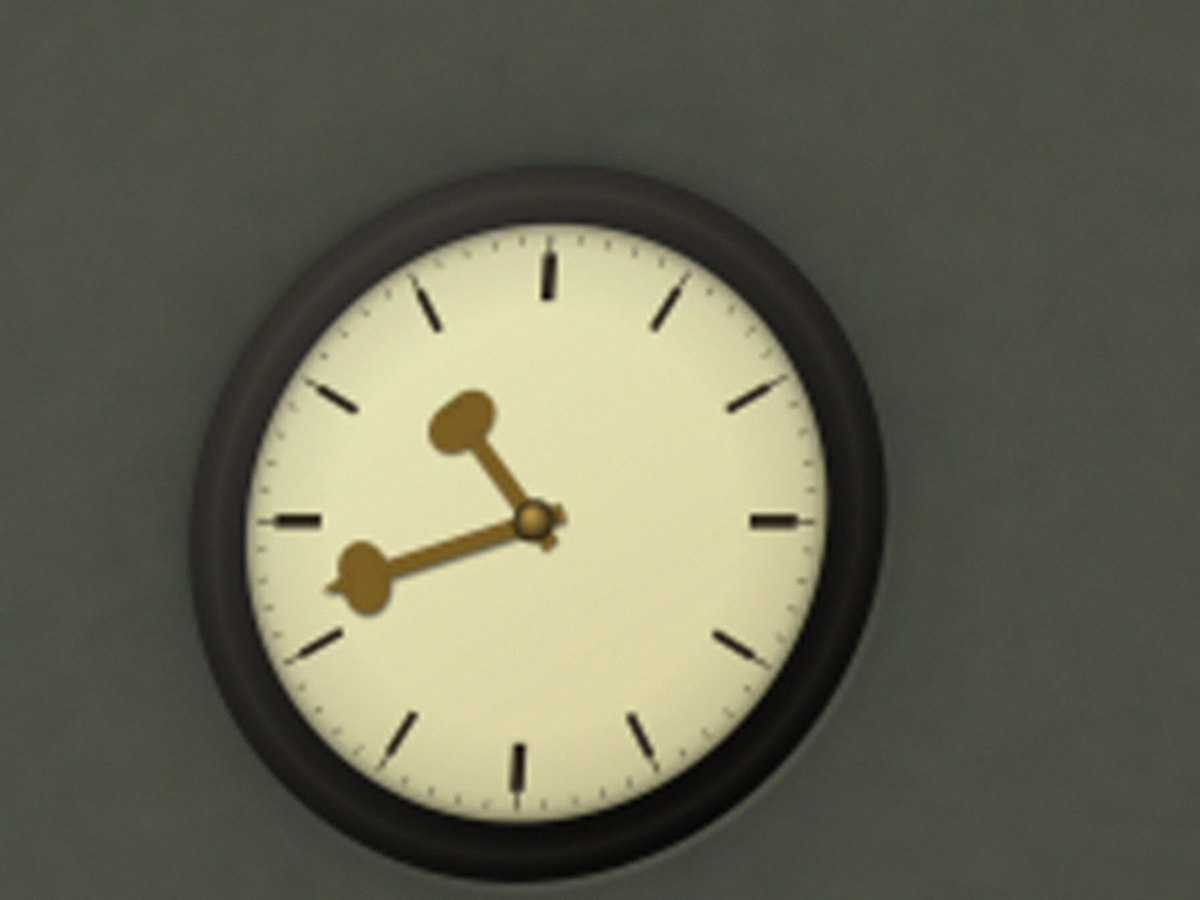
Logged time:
h=10 m=42
